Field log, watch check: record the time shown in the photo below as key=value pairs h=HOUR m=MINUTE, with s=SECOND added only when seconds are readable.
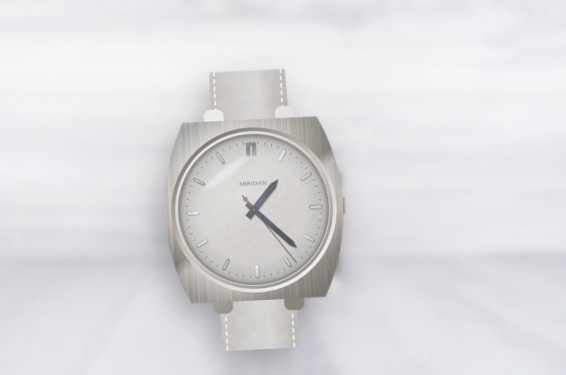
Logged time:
h=1 m=22 s=24
